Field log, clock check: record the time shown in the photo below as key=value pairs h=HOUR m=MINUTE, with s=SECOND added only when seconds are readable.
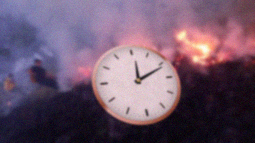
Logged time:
h=12 m=11
